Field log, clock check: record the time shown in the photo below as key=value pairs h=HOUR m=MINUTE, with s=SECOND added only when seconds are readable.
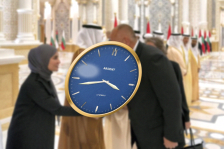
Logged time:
h=3 m=43
